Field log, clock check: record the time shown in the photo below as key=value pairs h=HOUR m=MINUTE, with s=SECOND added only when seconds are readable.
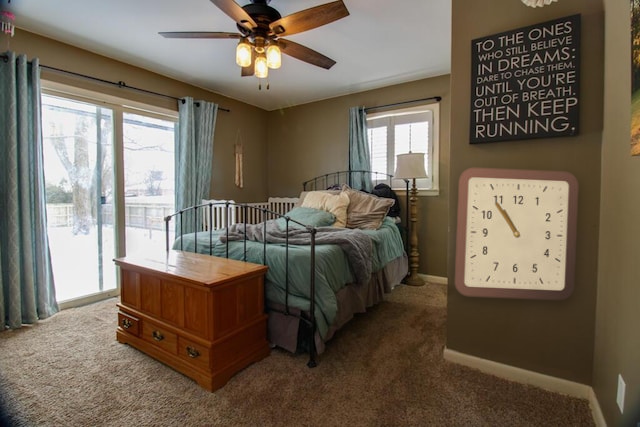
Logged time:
h=10 m=54
